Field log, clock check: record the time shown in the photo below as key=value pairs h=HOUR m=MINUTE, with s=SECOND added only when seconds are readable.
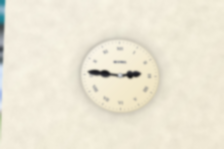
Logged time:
h=2 m=46
